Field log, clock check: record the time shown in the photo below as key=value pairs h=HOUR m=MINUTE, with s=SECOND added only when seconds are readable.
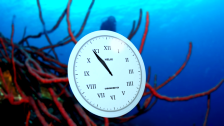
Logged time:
h=10 m=54
